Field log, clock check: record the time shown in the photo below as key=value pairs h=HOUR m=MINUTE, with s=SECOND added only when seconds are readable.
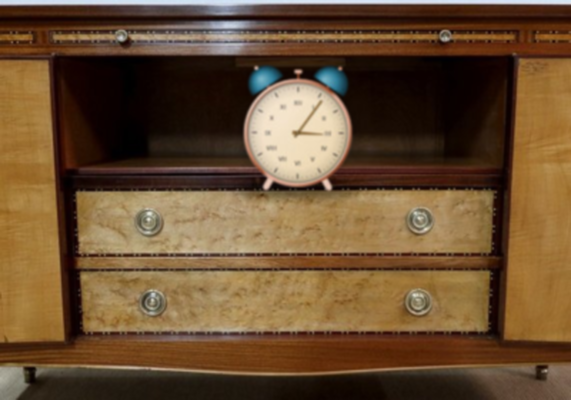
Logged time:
h=3 m=6
